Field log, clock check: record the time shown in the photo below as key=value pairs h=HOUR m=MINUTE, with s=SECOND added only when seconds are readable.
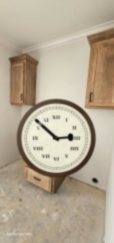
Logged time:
h=2 m=52
